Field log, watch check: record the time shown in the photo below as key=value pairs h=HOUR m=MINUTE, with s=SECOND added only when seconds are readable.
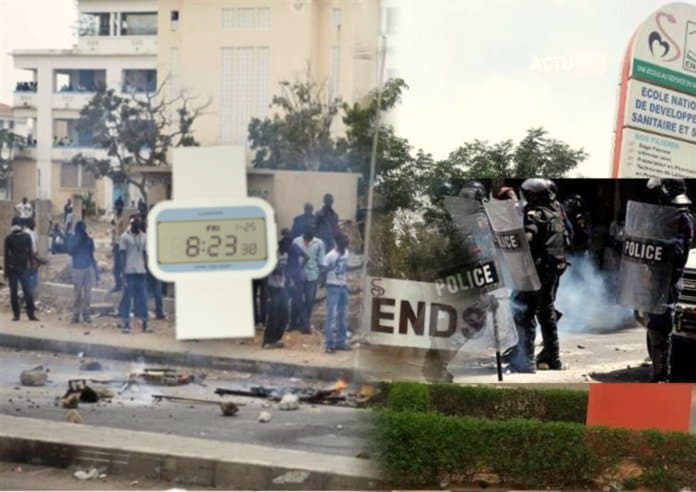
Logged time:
h=8 m=23
